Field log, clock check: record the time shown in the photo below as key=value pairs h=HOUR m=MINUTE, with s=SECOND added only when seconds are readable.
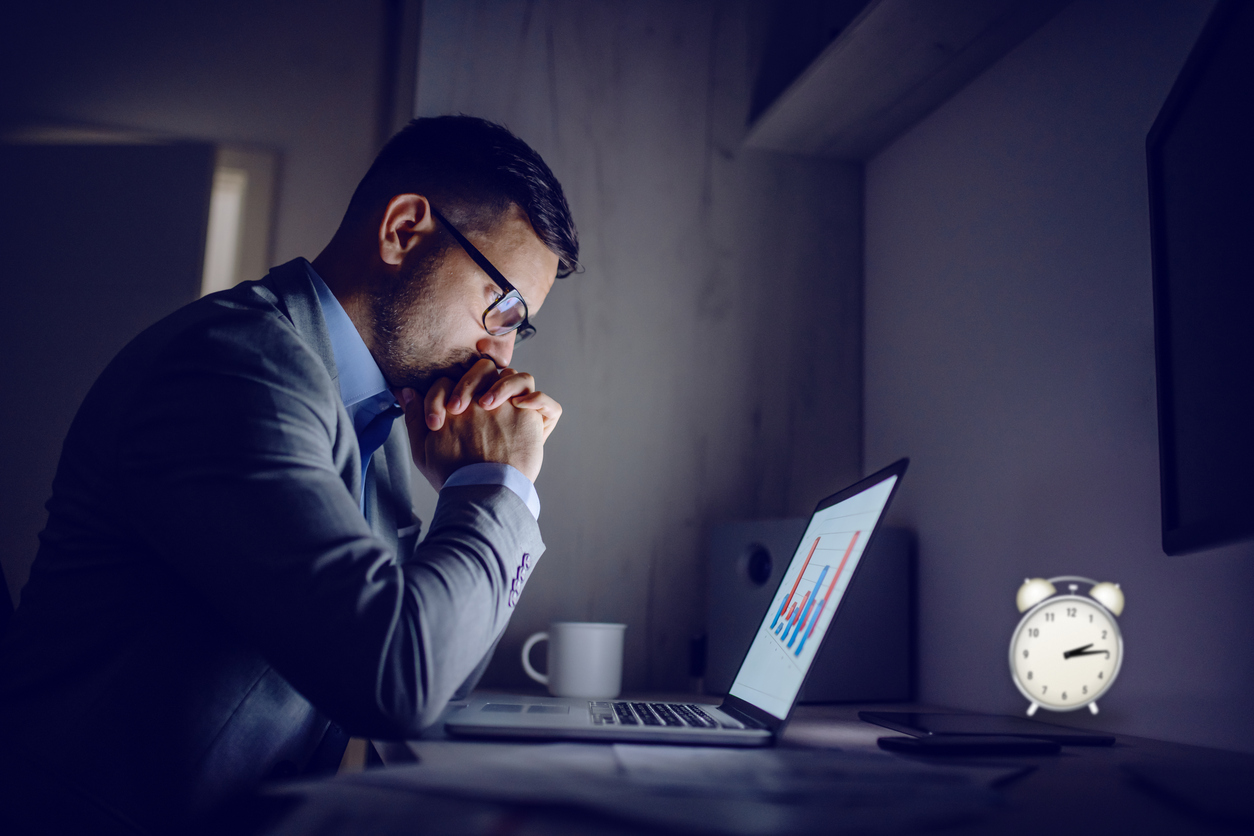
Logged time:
h=2 m=14
